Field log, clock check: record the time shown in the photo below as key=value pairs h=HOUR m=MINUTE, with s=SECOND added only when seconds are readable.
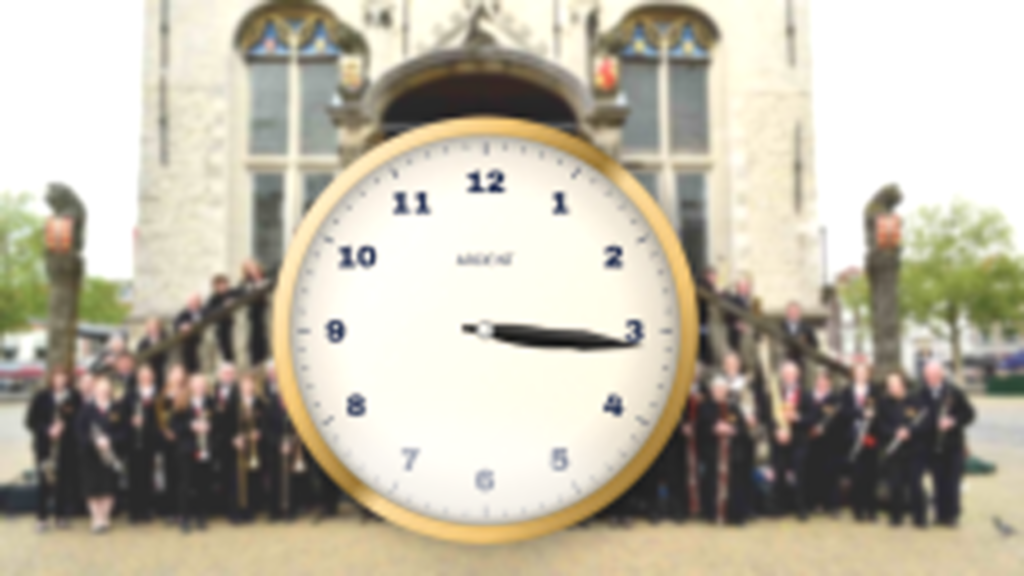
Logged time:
h=3 m=16
